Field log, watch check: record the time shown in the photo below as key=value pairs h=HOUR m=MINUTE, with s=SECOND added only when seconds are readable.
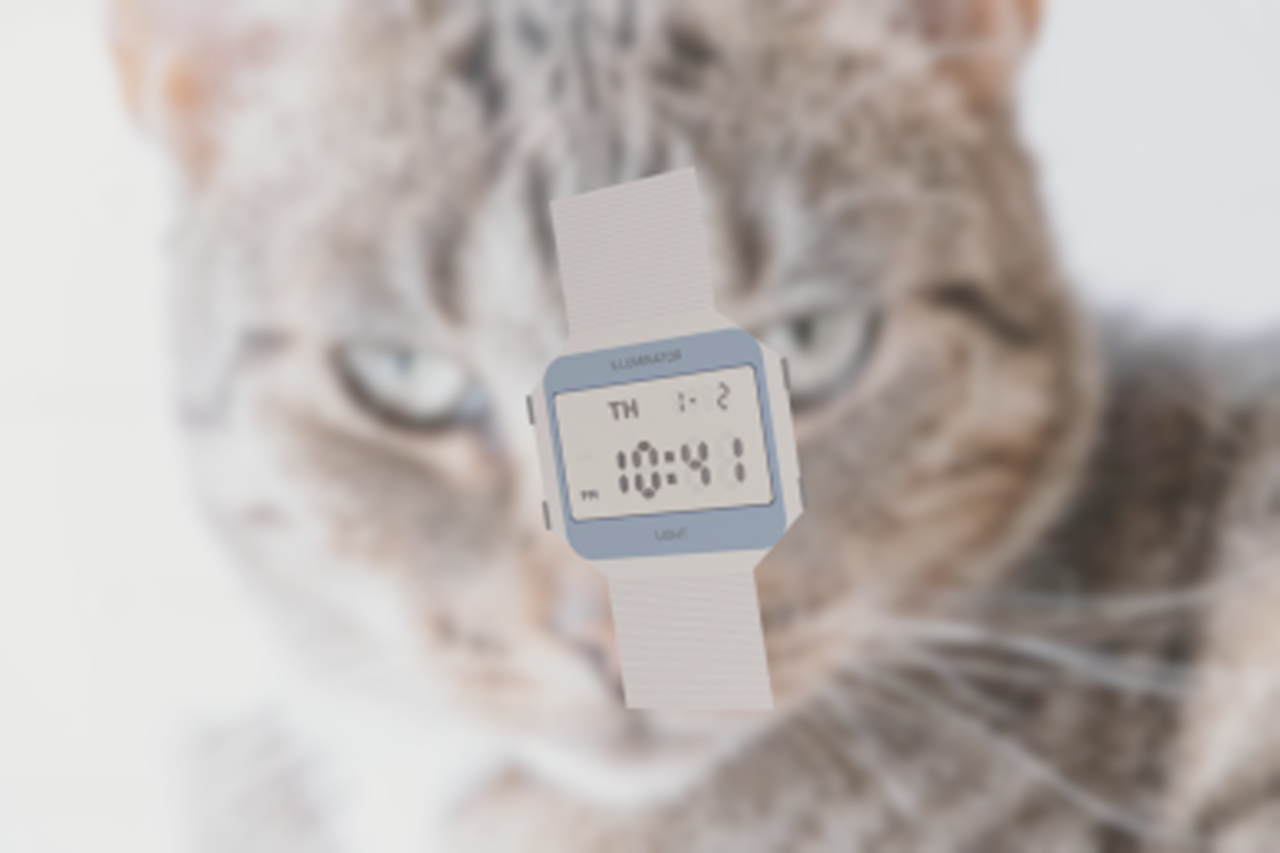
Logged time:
h=10 m=41
